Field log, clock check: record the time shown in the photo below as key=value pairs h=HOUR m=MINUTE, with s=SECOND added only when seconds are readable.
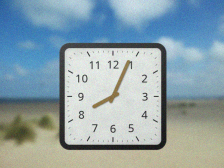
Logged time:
h=8 m=4
